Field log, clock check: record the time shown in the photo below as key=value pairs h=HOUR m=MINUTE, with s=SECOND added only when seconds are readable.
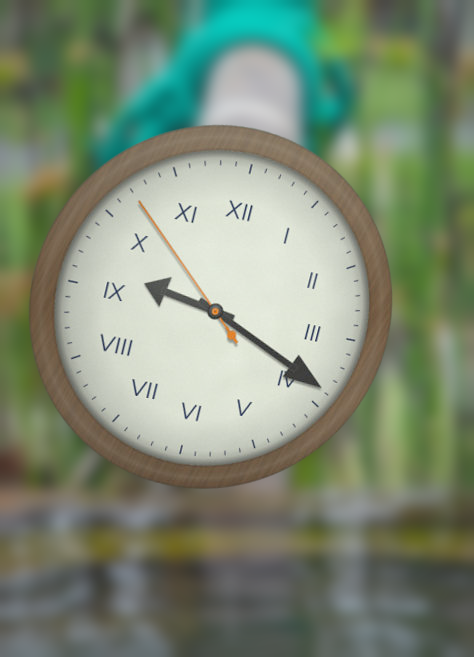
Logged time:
h=9 m=18 s=52
